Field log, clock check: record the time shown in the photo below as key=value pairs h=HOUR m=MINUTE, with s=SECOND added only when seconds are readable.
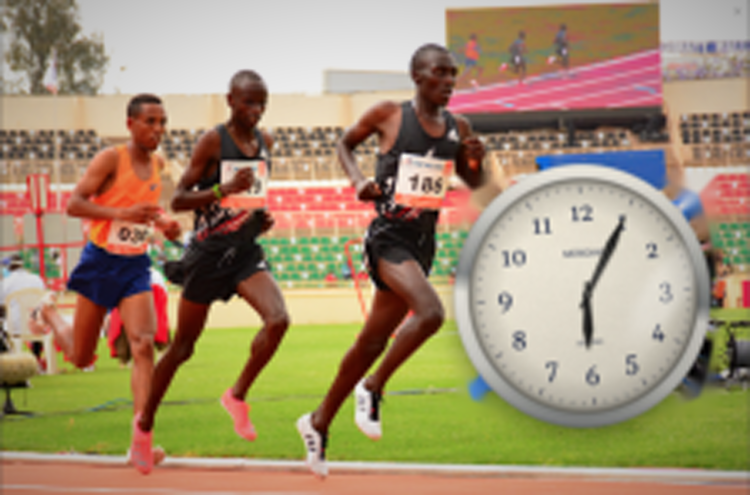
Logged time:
h=6 m=5
